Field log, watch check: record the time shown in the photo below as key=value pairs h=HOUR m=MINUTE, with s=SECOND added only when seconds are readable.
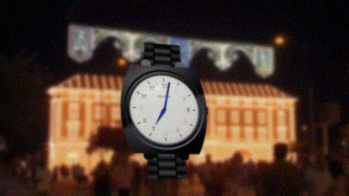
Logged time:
h=7 m=2
